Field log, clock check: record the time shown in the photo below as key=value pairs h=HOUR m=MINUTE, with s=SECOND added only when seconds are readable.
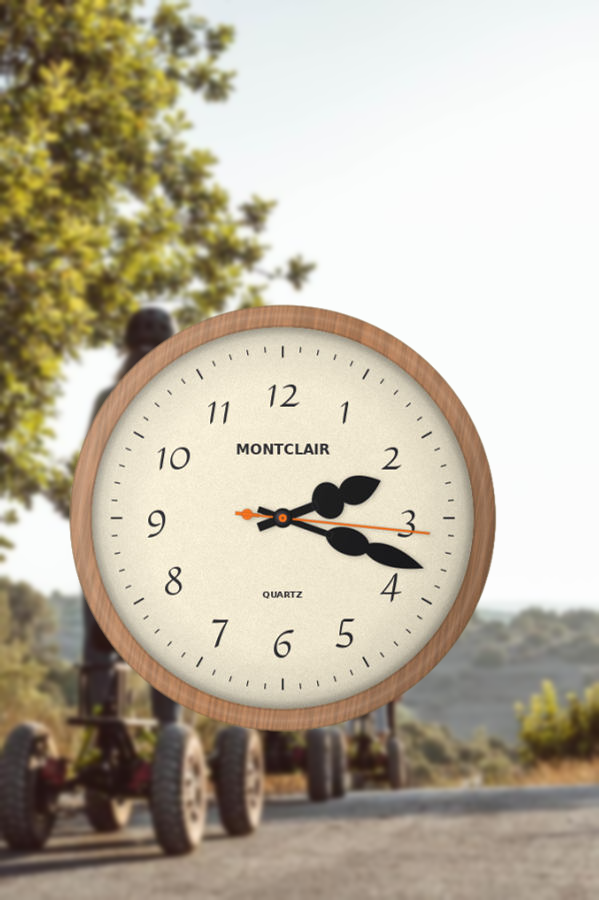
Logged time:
h=2 m=18 s=16
